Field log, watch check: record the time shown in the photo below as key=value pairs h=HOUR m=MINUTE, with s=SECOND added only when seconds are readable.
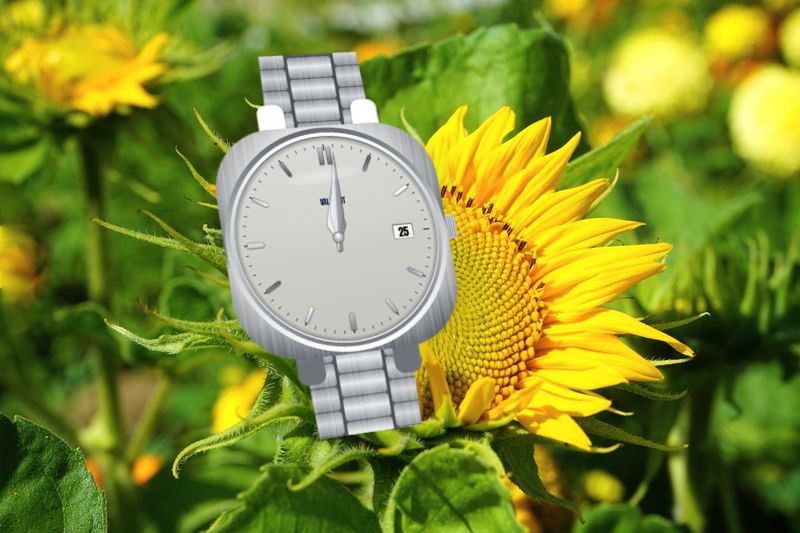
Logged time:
h=12 m=1
